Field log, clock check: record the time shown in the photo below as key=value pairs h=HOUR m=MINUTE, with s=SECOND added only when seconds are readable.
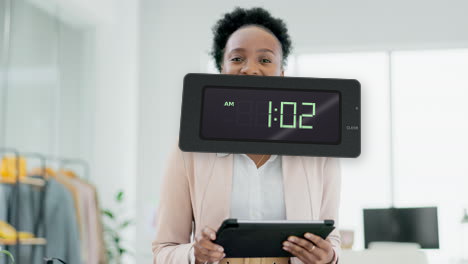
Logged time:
h=1 m=2
